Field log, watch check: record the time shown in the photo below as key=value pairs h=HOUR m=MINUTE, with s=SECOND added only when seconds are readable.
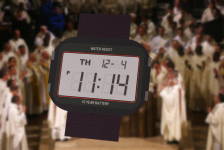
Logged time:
h=11 m=14
